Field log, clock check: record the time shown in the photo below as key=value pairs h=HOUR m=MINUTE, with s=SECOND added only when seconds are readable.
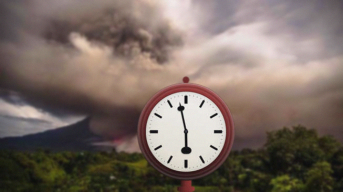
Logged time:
h=5 m=58
